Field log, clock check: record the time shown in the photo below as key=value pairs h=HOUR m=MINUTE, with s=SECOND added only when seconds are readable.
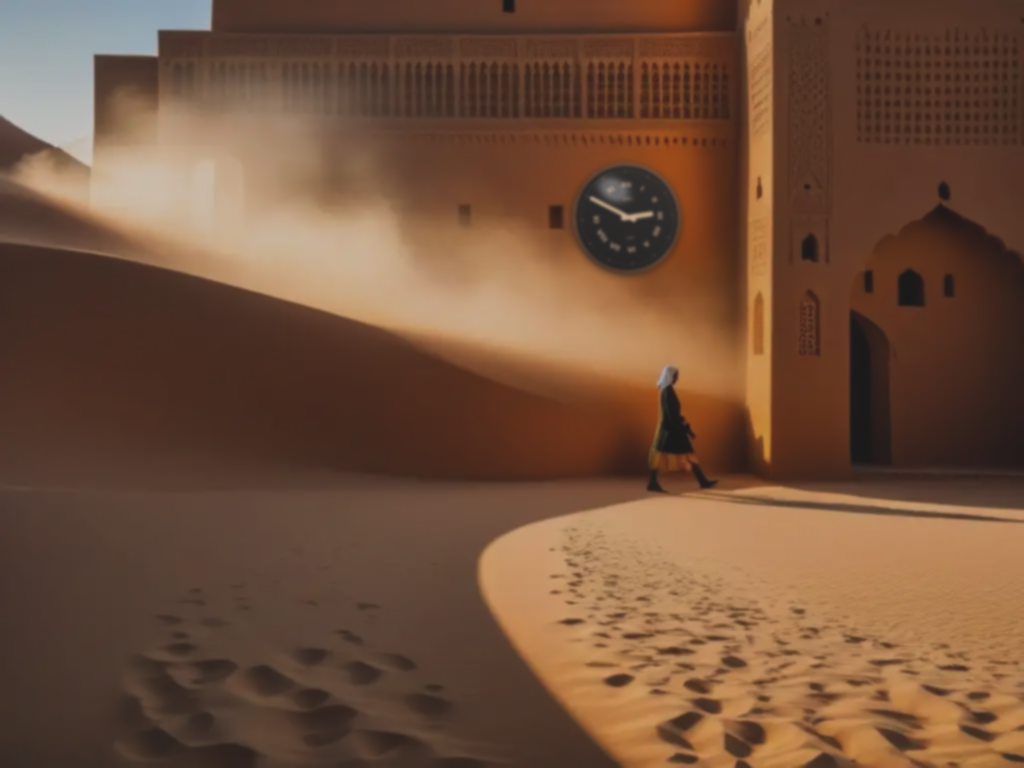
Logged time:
h=2 m=50
